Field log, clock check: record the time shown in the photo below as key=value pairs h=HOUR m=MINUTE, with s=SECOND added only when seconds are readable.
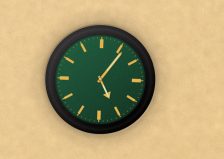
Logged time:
h=5 m=6
